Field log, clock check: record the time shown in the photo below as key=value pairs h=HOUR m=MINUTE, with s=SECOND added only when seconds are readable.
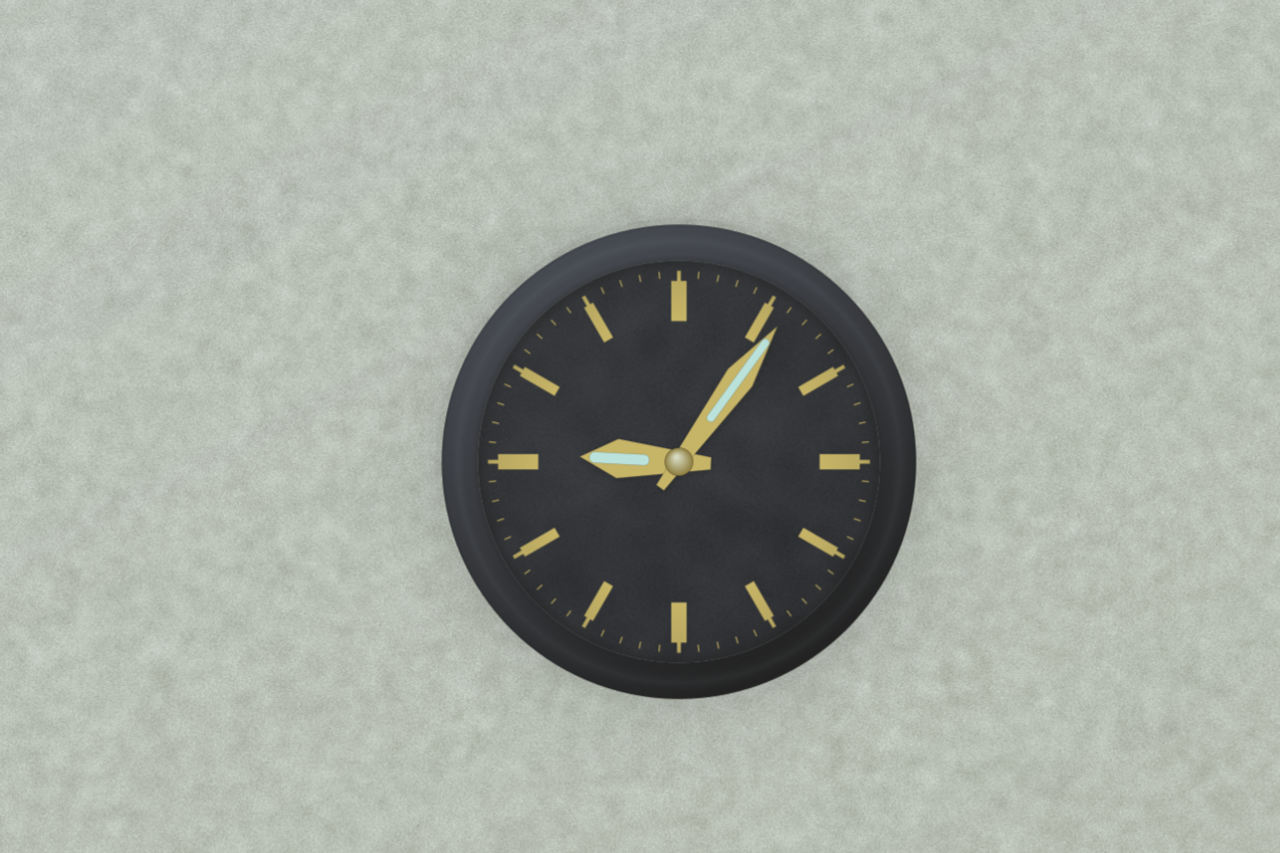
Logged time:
h=9 m=6
